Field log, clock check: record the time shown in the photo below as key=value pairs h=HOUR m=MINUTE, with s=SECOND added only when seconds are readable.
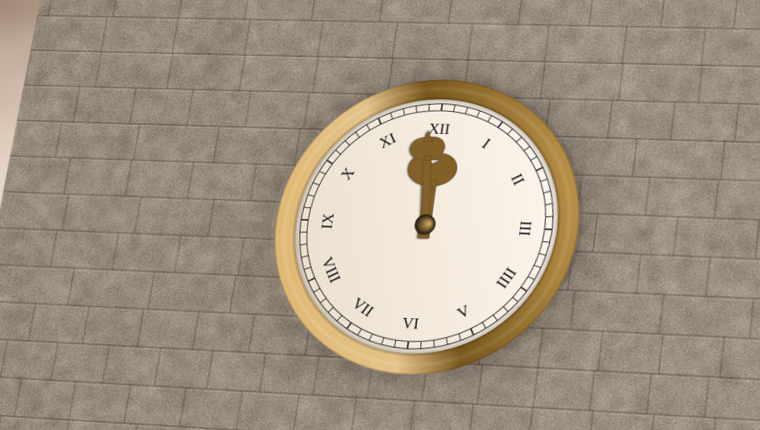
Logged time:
h=11 m=59
